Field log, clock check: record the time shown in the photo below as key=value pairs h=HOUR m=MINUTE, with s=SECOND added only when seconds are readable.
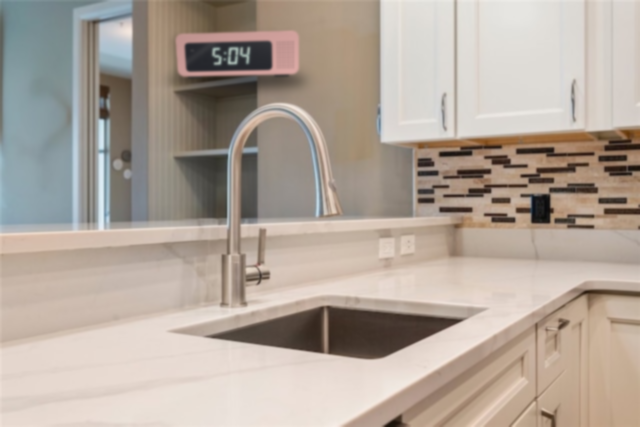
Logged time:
h=5 m=4
